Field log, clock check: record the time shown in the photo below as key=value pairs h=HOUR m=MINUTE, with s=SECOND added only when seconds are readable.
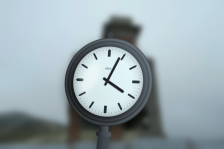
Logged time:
h=4 m=4
